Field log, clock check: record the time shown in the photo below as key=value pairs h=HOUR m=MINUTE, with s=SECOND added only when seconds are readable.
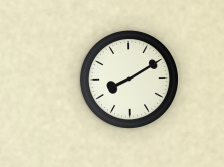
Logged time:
h=8 m=10
